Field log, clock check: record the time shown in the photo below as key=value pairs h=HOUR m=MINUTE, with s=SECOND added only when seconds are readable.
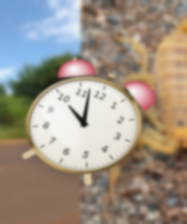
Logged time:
h=9 m=57
